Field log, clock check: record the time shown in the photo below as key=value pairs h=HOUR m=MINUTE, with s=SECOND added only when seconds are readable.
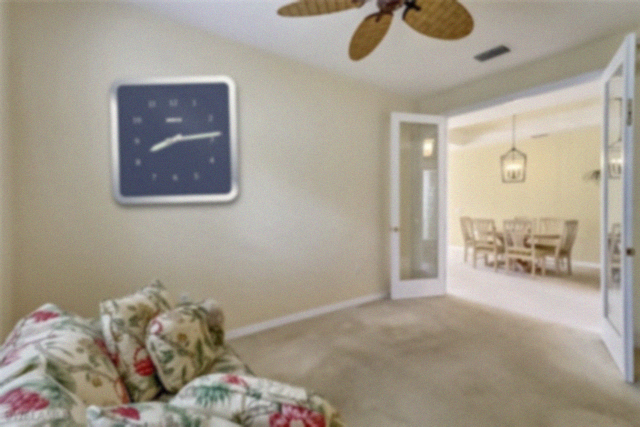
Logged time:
h=8 m=14
